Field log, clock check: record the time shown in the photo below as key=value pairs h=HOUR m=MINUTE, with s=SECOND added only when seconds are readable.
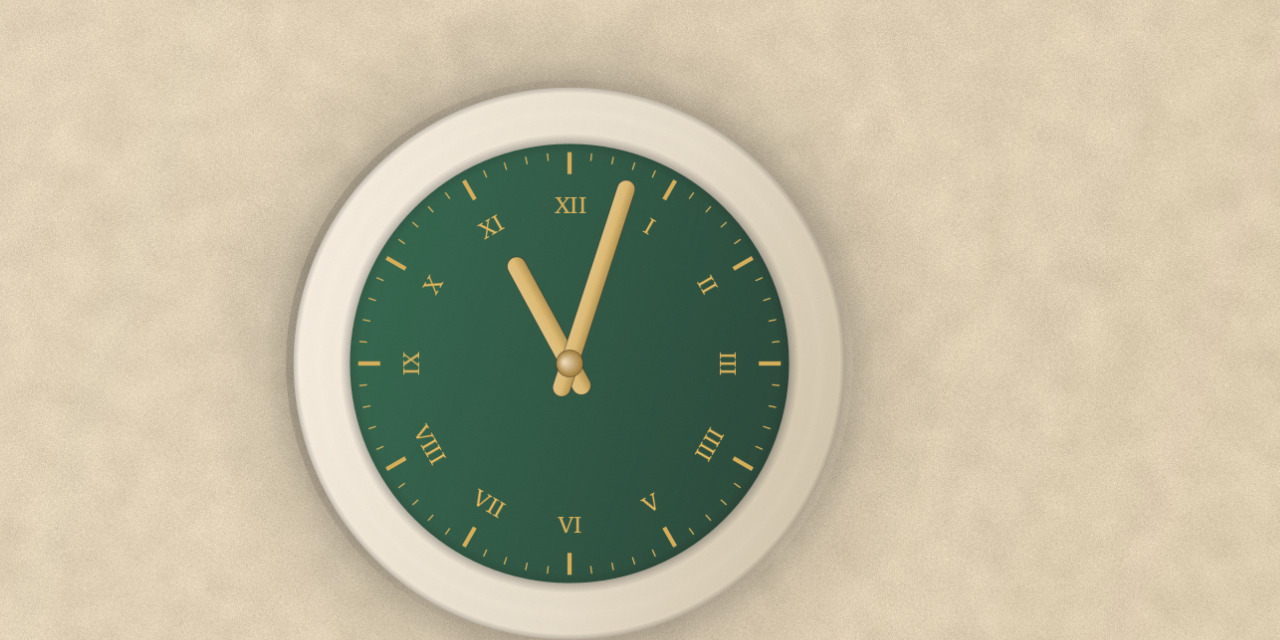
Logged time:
h=11 m=3
